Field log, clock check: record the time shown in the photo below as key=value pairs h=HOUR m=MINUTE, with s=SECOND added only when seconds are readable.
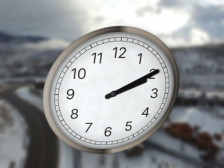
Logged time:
h=2 m=10
